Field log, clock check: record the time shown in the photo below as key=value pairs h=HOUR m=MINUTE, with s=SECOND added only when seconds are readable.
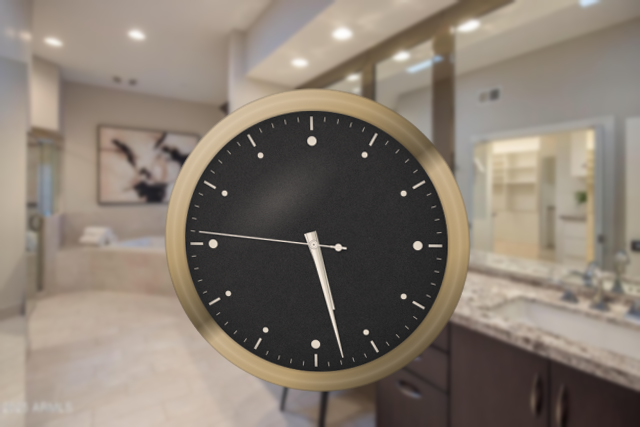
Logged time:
h=5 m=27 s=46
